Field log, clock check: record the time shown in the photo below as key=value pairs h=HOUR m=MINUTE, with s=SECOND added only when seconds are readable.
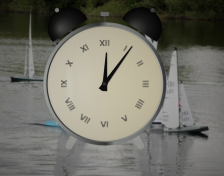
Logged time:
h=12 m=6
